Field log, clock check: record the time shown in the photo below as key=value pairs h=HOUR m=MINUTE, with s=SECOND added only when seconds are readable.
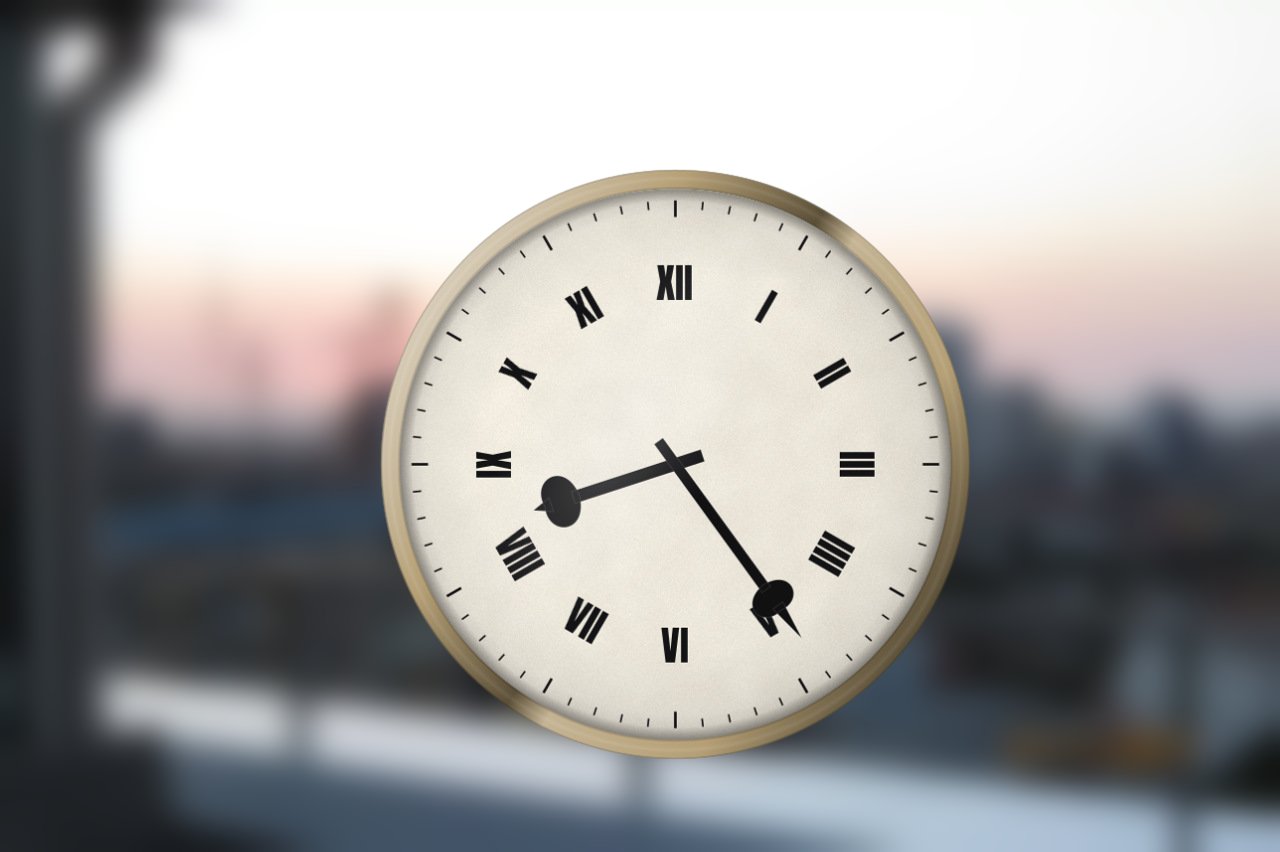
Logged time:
h=8 m=24
